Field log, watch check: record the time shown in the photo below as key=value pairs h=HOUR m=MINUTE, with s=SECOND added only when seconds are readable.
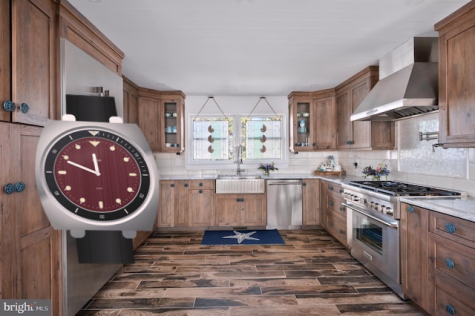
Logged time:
h=11 m=49
